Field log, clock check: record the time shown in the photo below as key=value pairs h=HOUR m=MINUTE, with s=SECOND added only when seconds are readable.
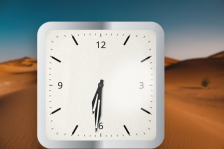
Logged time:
h=6 m=31
